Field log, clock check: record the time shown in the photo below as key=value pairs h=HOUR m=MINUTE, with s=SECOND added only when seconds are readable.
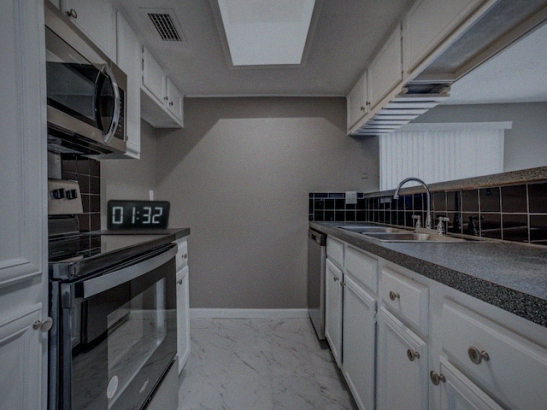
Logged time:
h=1 m=32
